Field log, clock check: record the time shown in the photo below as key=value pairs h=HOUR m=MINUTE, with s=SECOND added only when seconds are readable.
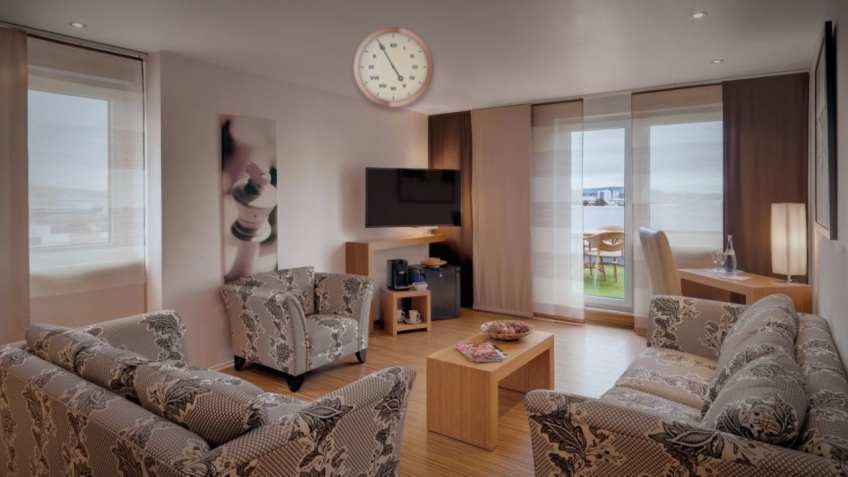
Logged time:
h=4 m=55
